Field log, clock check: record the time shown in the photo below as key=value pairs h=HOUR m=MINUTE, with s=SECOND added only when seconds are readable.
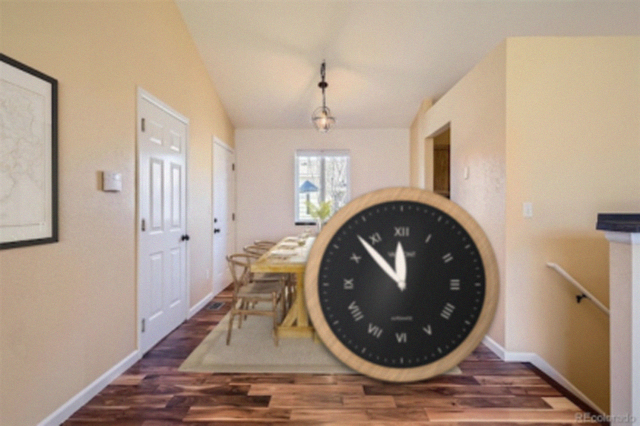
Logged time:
h=11 m=53
